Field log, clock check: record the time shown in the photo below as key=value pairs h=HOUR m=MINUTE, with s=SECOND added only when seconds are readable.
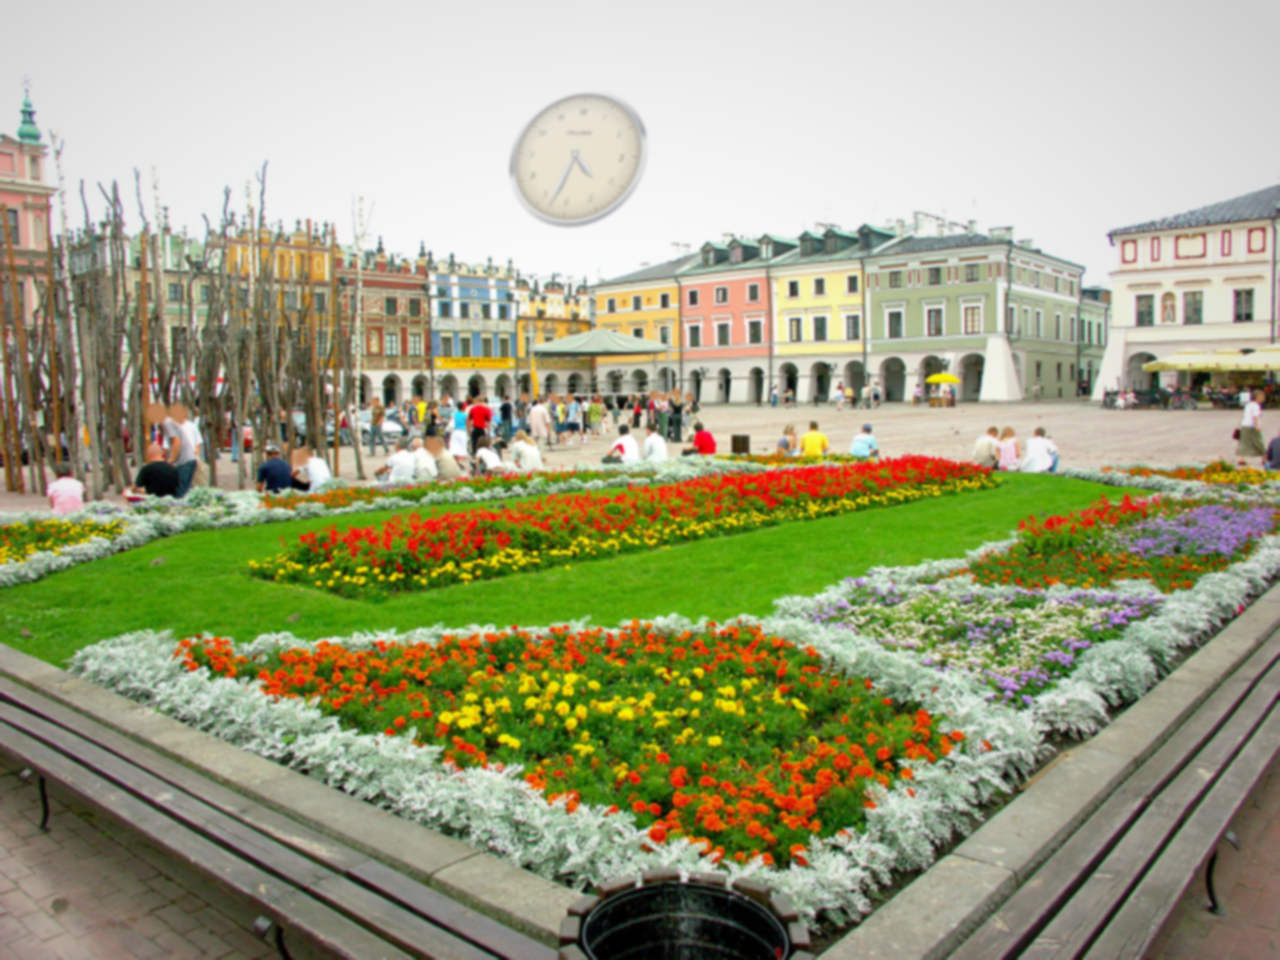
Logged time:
h=4 m=33
